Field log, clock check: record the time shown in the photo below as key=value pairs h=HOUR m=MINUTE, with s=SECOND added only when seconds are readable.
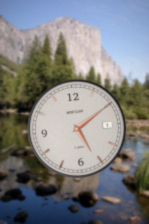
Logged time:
h=5 m=10
